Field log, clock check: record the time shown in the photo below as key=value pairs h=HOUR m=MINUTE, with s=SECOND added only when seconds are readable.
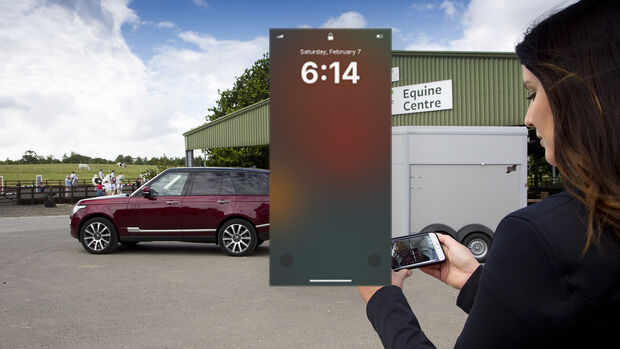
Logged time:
h=6 m=14
